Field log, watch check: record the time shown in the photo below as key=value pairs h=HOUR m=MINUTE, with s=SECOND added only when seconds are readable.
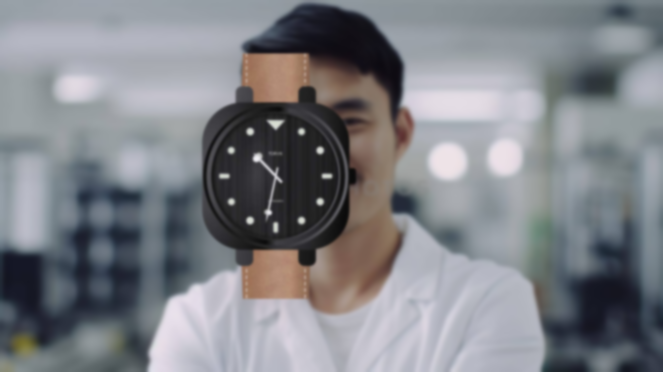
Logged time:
h=10 m=32
